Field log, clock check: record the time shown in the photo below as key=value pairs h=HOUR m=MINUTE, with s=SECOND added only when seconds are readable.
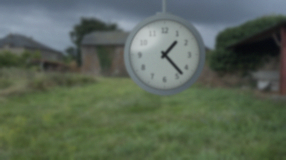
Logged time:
h=1 m=23
